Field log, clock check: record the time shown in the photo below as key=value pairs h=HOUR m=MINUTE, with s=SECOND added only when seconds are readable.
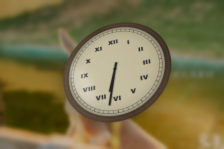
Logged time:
h=6 m=32
